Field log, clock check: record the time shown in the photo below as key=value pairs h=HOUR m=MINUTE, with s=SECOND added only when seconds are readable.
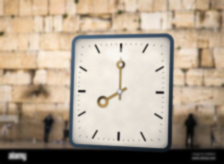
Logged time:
h=8 m=0
